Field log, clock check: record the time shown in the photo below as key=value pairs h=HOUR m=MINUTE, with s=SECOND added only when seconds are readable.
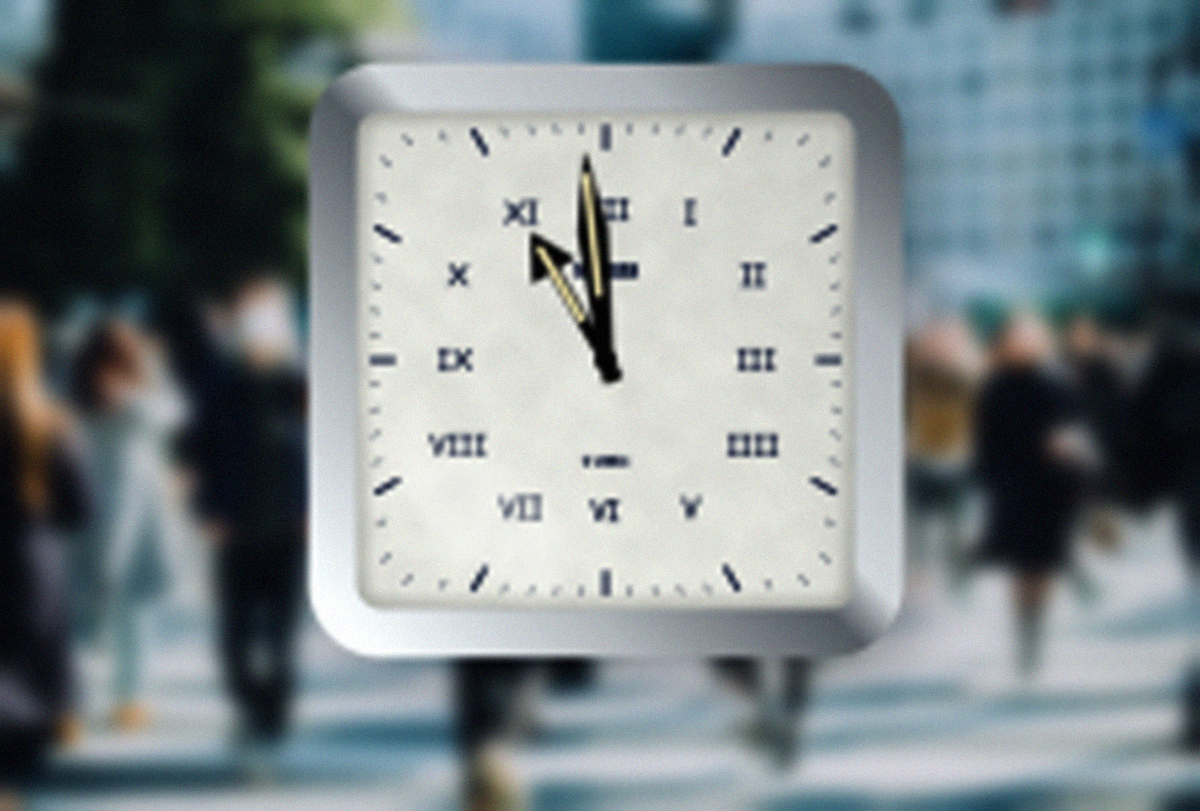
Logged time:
h=10 m=59
